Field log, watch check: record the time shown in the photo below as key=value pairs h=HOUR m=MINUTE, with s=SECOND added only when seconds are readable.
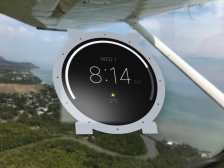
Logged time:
h=8 m=14
